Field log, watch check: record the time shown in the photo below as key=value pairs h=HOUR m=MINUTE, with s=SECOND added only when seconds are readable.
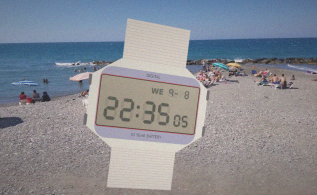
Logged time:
h=22 m=35 s=5
